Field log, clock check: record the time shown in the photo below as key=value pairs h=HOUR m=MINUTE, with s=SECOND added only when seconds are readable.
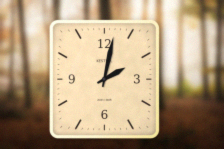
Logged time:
h=2 m=2
